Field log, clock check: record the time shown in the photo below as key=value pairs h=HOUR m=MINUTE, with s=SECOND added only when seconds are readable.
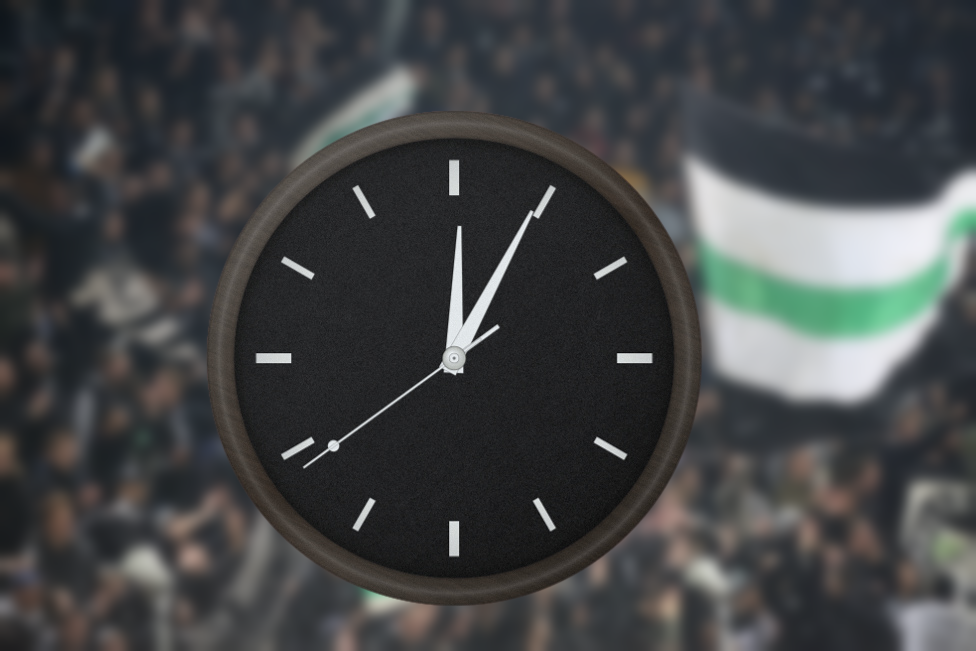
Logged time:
h=12 m=4 s=39
